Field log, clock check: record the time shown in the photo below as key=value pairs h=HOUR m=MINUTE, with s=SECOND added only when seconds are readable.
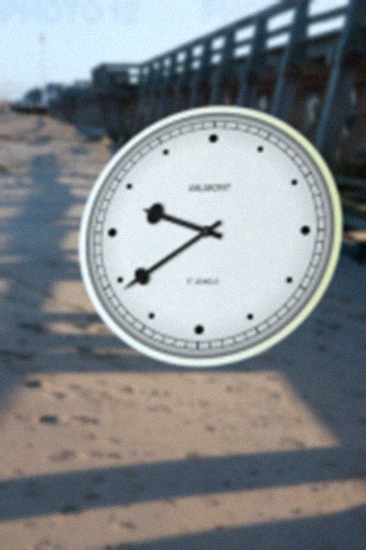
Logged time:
h=9 m=39
